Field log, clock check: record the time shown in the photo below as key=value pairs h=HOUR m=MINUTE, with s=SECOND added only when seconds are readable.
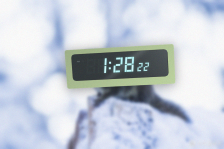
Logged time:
h=1 m=28 s=22
